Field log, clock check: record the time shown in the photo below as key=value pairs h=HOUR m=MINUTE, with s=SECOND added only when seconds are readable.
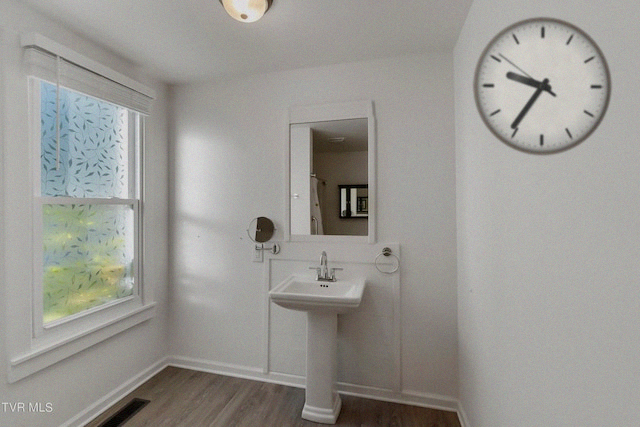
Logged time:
h=9 m=35 s=51
